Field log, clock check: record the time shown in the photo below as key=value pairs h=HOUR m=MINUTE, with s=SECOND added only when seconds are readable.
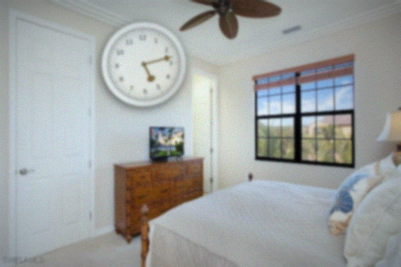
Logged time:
h=5 m=13
